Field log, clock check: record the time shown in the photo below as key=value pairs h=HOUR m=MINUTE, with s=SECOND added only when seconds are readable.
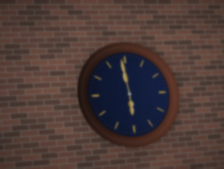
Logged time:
h=5 m=59
